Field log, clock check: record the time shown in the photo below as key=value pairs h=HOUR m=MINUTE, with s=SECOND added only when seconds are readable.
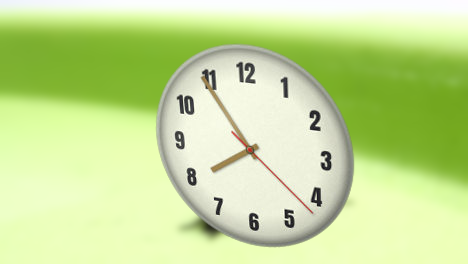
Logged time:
h=7 m=54 s=22
